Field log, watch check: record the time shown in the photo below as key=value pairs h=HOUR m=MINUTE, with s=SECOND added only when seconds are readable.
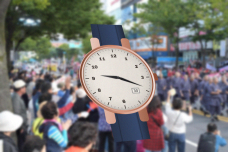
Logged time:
h=9 m=19
